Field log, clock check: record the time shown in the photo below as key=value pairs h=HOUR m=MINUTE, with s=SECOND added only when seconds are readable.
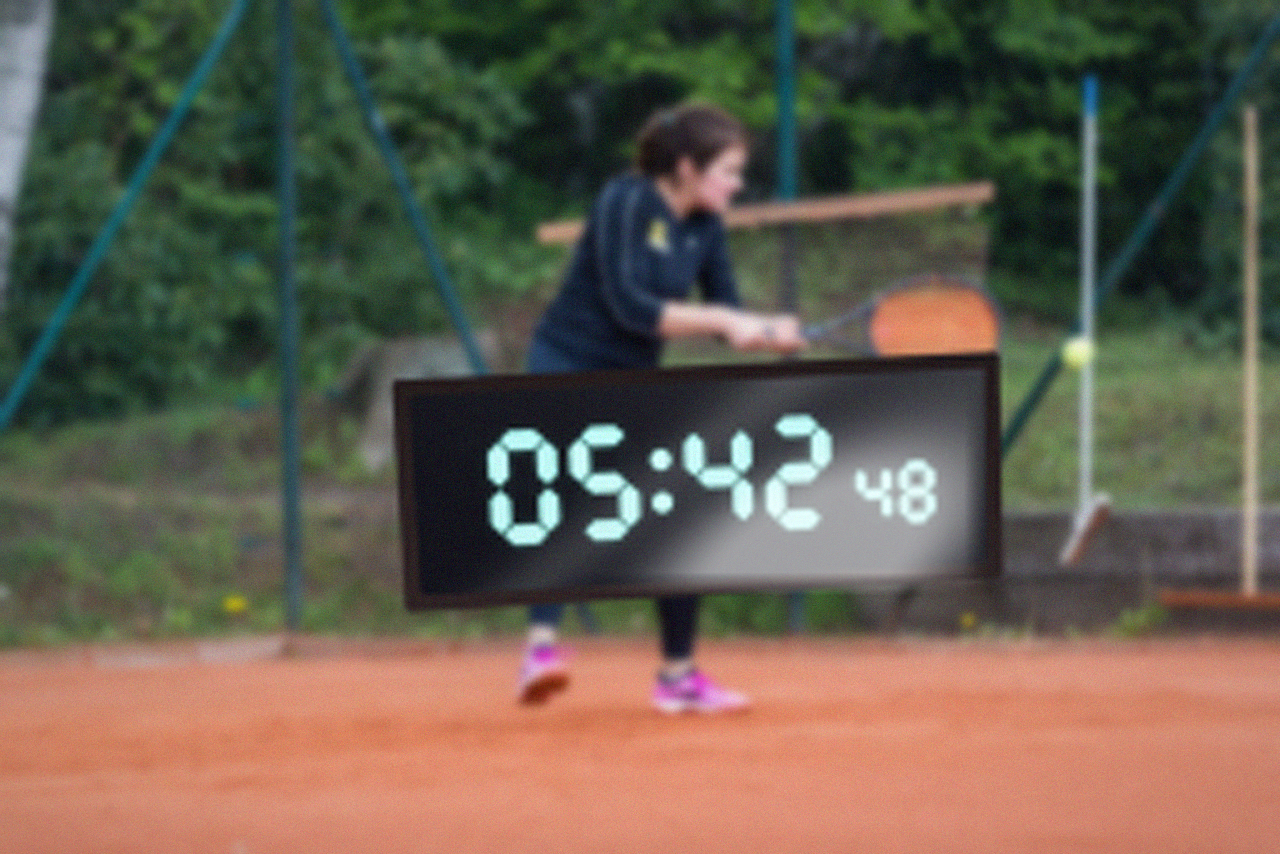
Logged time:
h=5 m=42 s=48
